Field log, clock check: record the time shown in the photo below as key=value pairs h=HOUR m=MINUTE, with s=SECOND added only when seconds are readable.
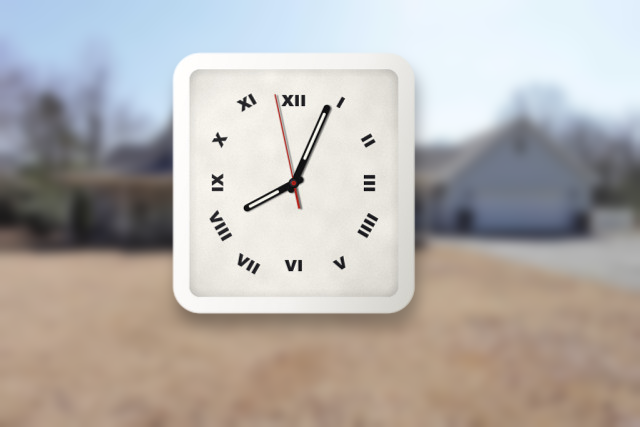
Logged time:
h=8 m=3 s=58
